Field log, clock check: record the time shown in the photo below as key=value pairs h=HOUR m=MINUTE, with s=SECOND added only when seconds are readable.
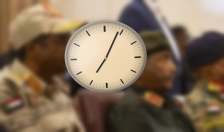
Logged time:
h=7 m=4
